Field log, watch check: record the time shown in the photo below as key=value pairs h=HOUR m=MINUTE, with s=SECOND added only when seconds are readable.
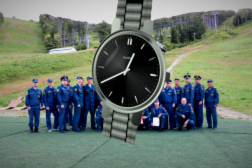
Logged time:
h=12 m=40
